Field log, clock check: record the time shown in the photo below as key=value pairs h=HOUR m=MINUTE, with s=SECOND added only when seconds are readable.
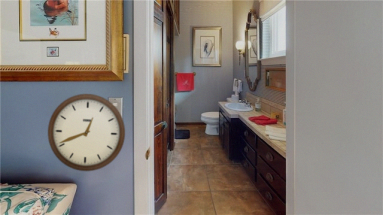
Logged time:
h=12 m=41
